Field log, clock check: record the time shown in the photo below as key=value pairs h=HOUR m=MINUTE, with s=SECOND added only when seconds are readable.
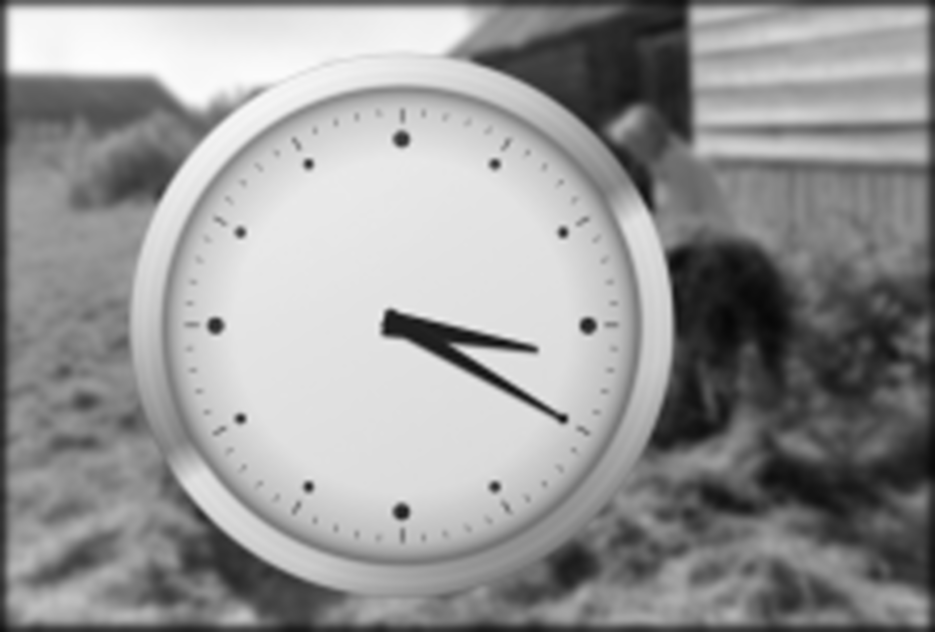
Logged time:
h=3 m=20
